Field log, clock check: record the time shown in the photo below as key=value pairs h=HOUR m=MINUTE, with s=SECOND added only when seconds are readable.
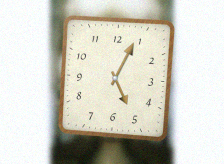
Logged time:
h=5 m=4
